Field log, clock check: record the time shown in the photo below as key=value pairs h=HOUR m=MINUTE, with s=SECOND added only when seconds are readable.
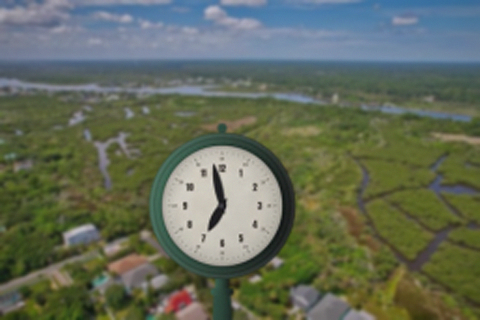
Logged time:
h=6 m=58
